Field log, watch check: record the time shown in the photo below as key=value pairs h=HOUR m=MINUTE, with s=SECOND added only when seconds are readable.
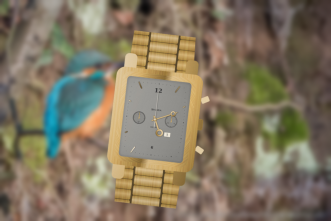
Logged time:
h=5 m=11
